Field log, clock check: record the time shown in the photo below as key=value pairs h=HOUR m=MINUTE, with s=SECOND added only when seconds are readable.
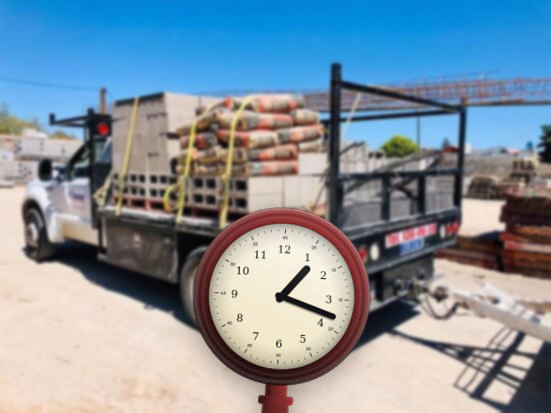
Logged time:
h=1 m=18
